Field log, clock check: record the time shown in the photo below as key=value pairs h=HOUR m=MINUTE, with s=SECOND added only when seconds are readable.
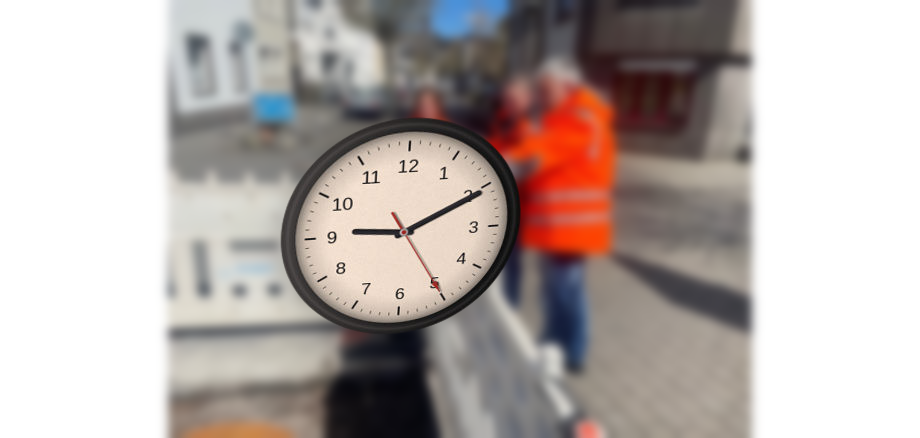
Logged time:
h=9 m=10 s=25
